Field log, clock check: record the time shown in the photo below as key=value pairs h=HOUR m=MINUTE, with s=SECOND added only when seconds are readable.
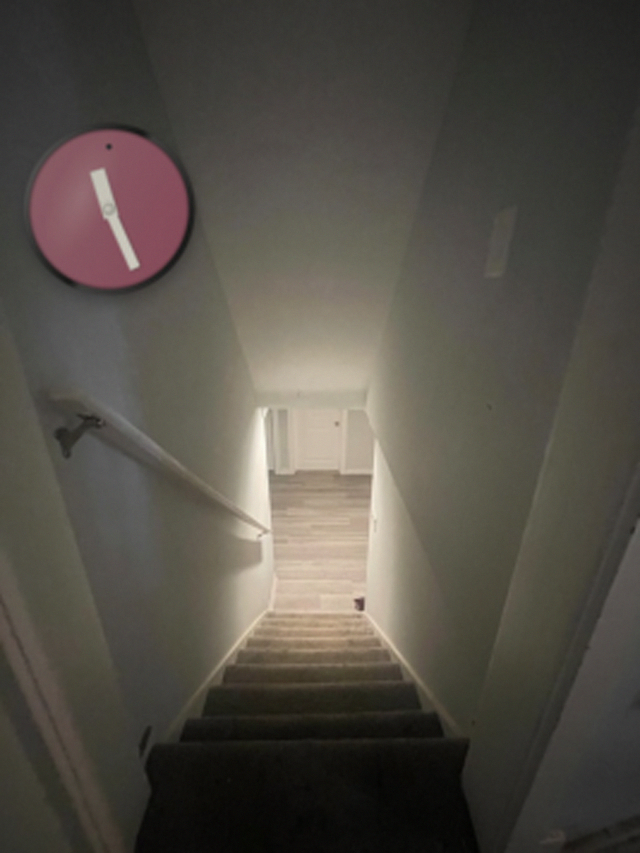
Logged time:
h=11 m=26
